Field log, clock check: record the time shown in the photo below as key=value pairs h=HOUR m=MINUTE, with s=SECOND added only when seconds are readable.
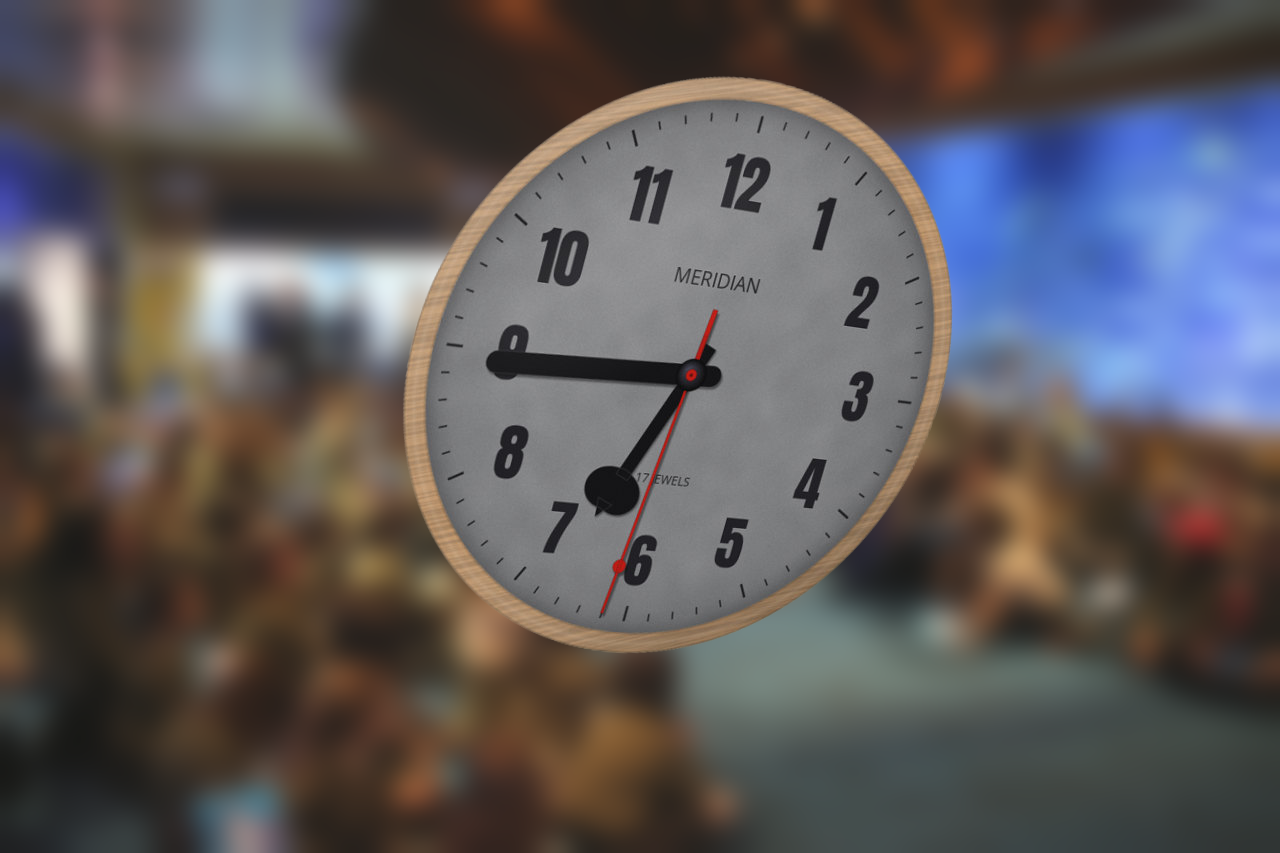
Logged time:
h=6 m=44 s=31
